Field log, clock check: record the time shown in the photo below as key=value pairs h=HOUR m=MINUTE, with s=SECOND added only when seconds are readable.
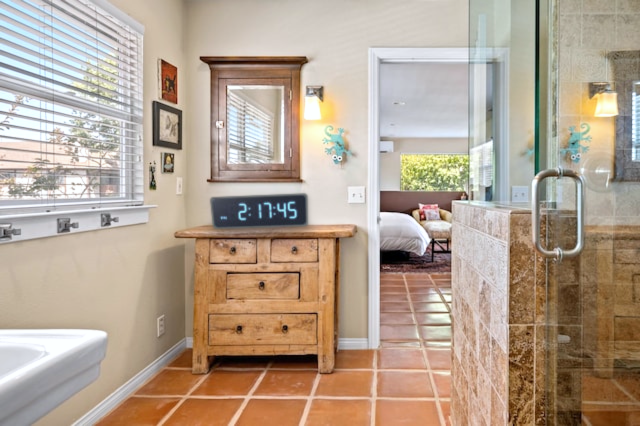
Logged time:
h=2 m=17 s=45
